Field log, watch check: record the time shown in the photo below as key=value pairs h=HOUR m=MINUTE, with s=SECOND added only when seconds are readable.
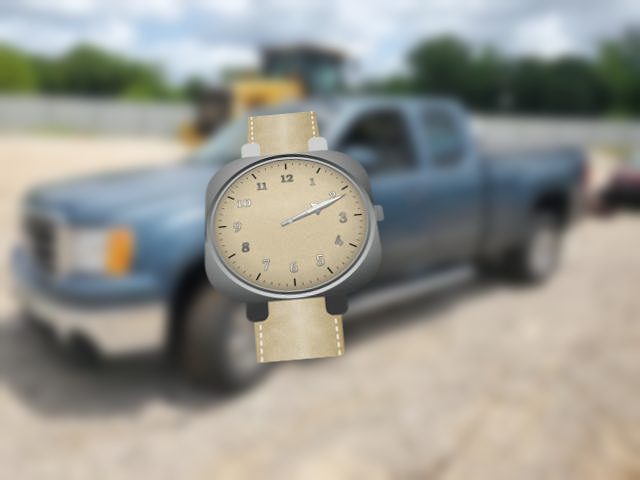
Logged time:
h=2 m=11
